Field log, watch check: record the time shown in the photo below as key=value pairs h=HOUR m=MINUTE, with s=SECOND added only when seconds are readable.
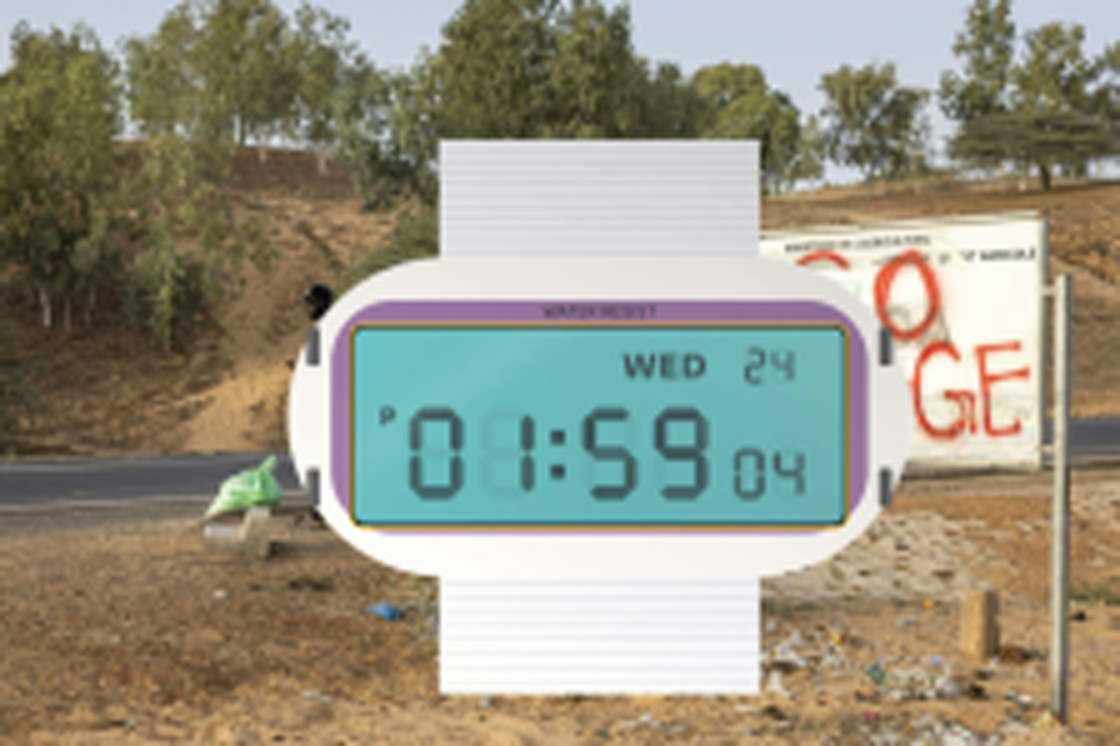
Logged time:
h=1 m=59 s=4
